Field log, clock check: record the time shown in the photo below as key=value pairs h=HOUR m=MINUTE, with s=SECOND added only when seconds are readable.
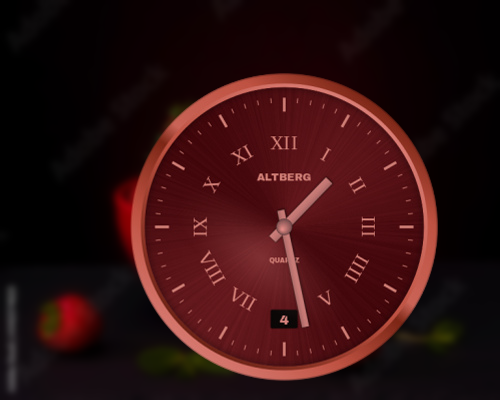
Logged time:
h=1 m=28
